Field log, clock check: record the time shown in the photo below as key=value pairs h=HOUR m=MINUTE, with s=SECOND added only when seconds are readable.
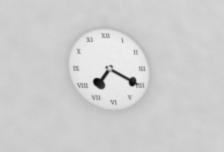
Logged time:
h=7 m=20
